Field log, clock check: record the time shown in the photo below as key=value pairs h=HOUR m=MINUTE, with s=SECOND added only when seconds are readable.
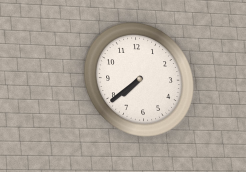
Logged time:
h=7 m=39
